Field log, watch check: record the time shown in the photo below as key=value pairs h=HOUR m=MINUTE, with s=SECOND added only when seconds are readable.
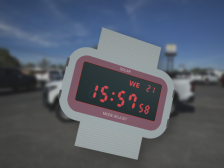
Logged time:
h=15 m=57 s=58
